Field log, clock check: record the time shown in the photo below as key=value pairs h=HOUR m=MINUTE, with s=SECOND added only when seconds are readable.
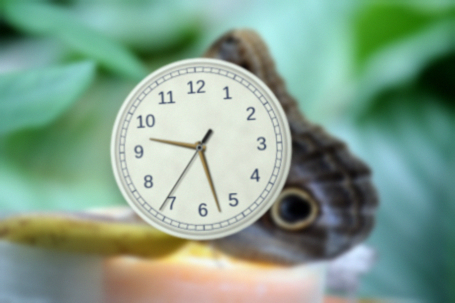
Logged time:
h=9 m=27 s=36
